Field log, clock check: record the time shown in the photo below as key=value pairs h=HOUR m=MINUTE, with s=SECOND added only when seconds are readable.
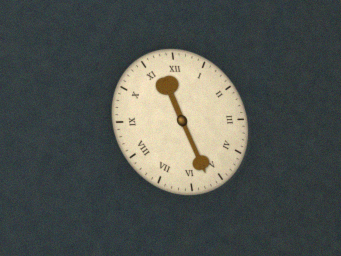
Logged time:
h=11 m=27
